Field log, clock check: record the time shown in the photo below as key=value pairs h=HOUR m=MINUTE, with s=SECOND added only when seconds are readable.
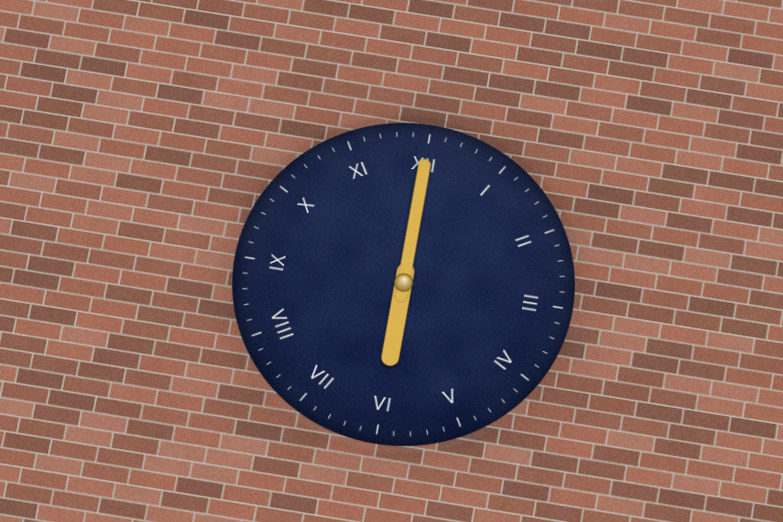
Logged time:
h=6 m=0
